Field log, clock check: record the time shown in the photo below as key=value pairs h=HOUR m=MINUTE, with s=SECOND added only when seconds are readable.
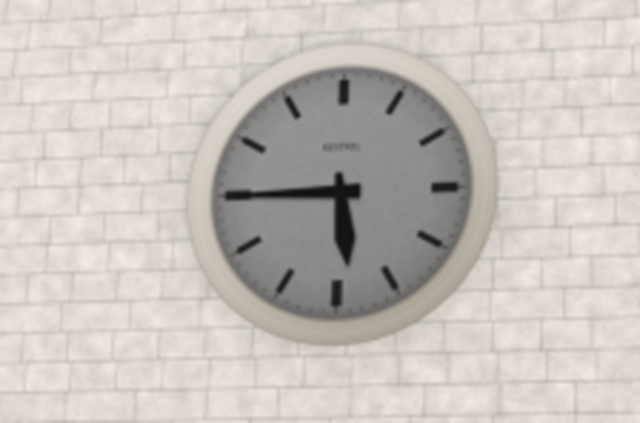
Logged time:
h=5 m=45
